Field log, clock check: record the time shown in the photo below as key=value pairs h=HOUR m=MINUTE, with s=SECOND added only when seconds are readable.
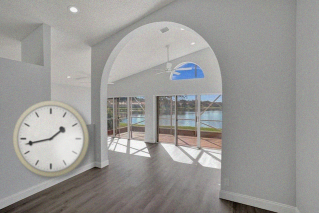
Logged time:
h=1 m=43
